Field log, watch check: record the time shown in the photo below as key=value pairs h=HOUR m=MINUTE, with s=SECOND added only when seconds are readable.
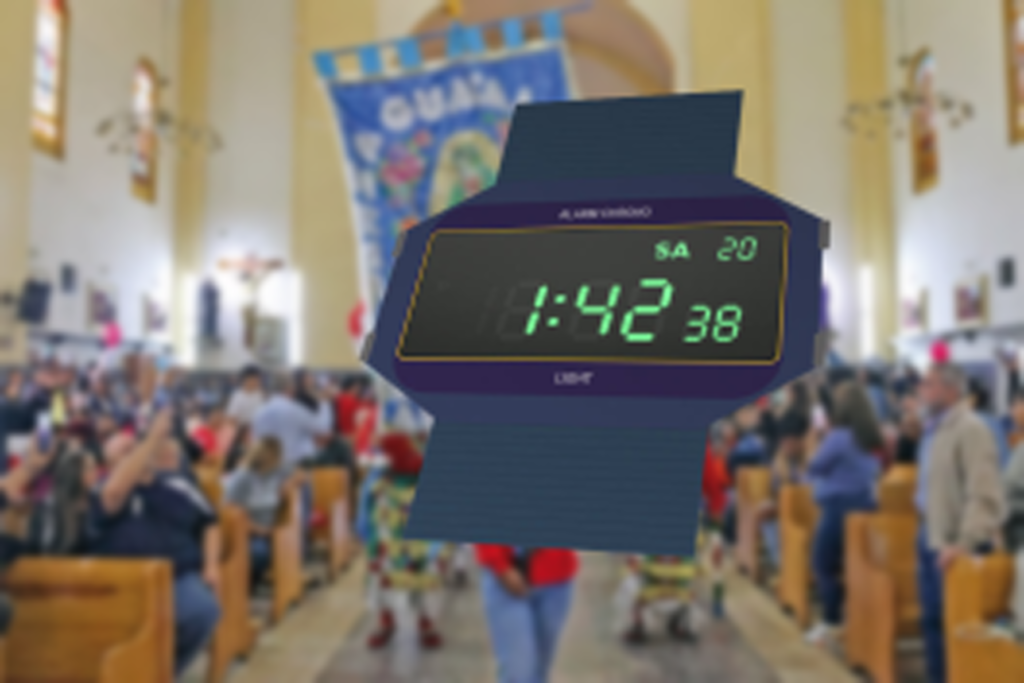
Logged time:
h=1 m=42 s=38
